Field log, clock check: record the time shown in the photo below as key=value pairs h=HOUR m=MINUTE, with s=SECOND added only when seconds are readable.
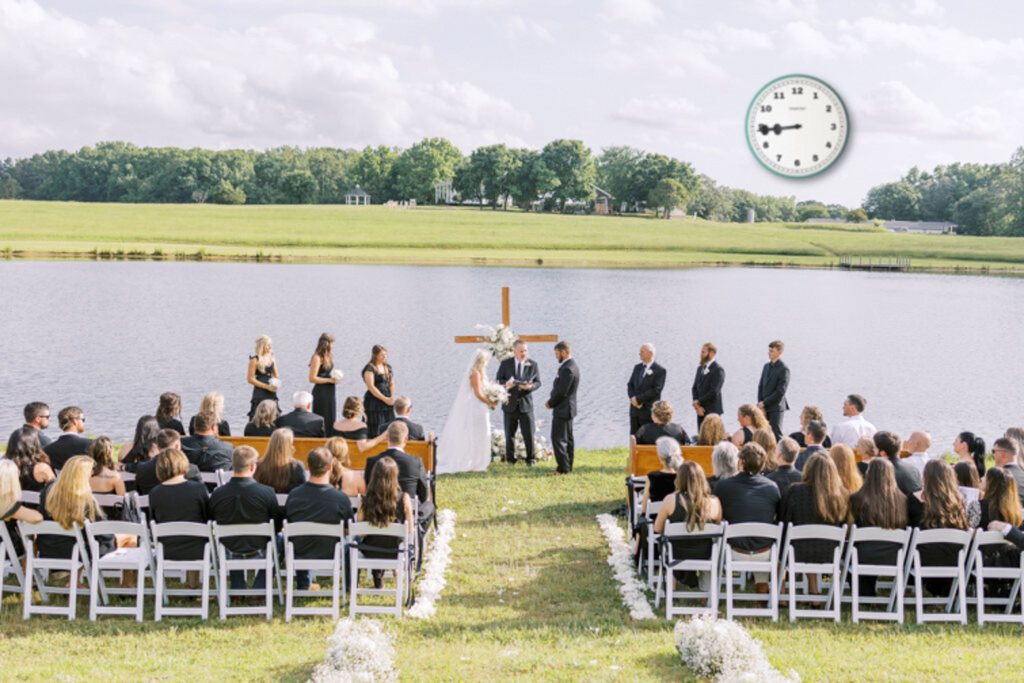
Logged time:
h=8 m=44
